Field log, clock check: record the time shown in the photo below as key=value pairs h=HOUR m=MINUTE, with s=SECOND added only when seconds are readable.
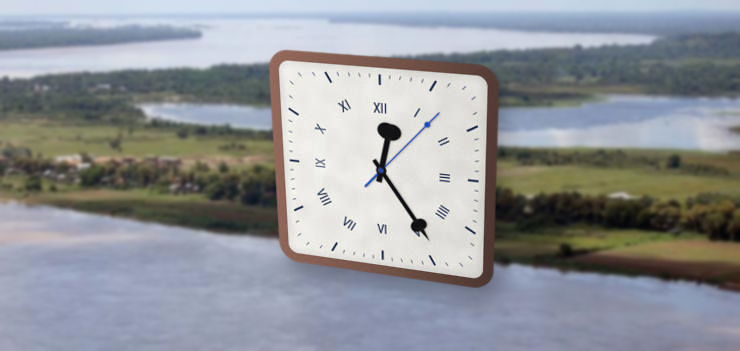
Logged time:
h=12 m=24 s=7
